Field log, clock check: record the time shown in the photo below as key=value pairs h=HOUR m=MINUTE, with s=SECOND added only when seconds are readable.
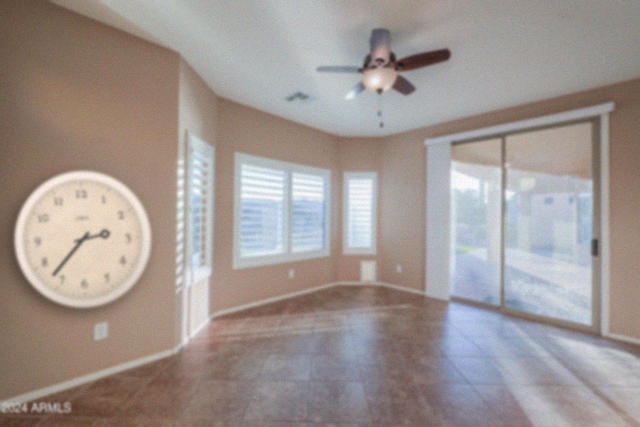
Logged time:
h=2 m=37
